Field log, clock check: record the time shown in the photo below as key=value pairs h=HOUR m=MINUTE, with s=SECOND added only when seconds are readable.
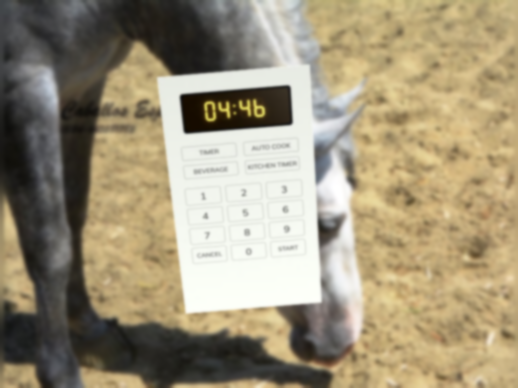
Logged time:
h=4 m=46
